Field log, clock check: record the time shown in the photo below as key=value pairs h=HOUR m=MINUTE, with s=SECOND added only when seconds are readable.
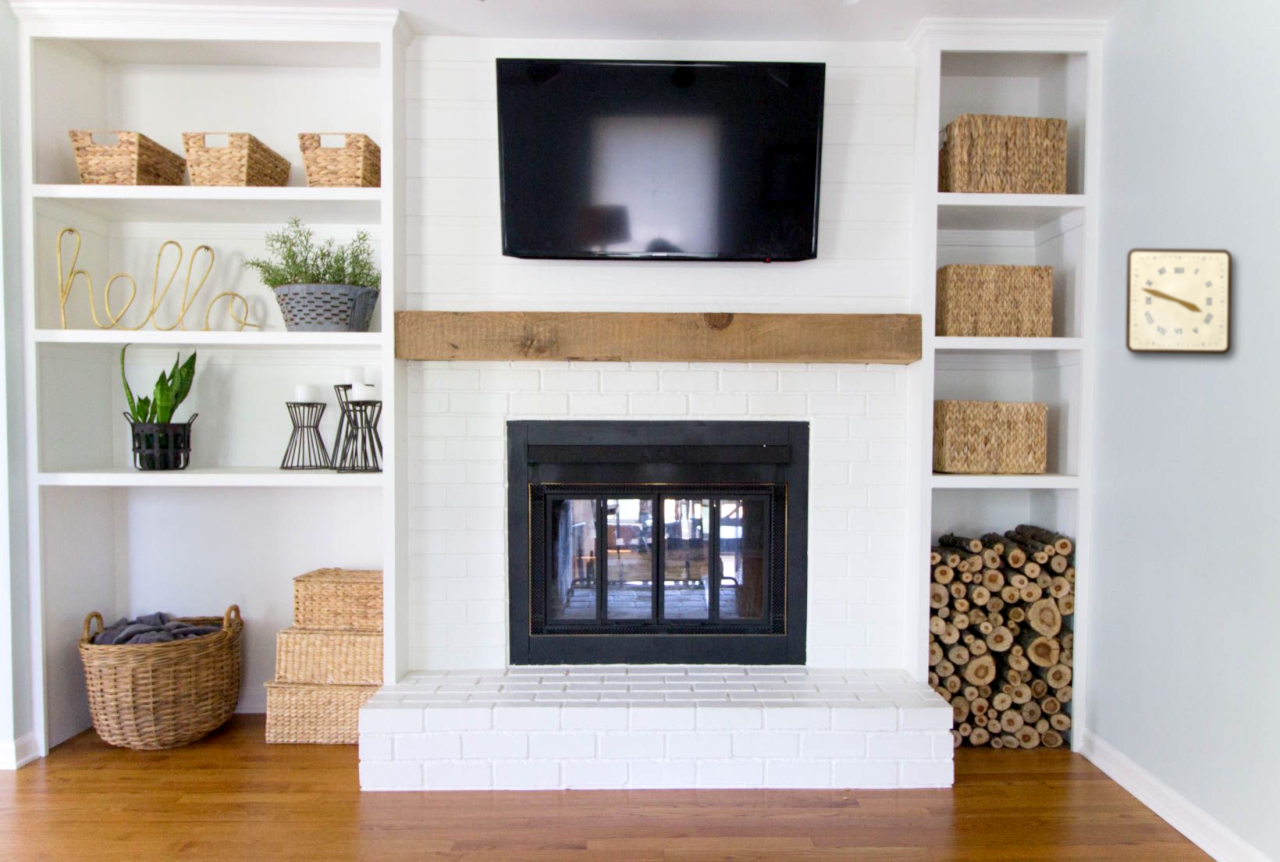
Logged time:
h=3 m=48
